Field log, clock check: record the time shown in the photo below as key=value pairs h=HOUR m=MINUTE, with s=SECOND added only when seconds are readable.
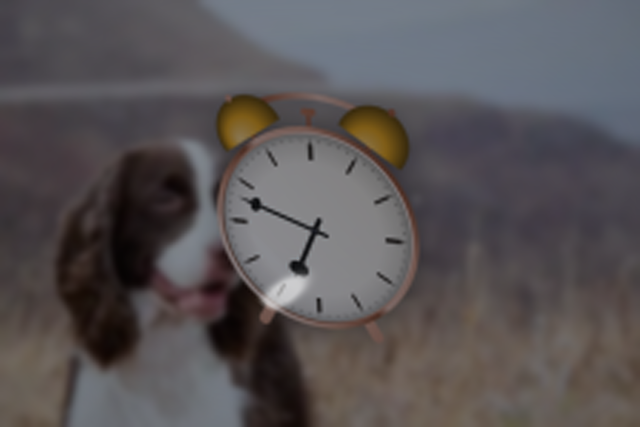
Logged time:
h=6 m=48
